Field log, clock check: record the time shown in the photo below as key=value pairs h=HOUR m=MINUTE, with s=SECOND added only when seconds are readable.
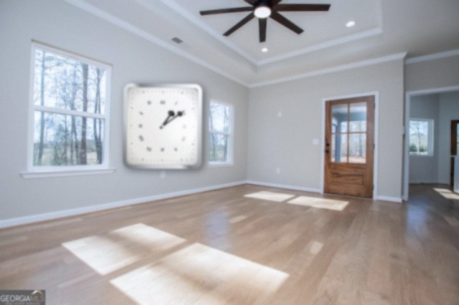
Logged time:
h=1 m=9
